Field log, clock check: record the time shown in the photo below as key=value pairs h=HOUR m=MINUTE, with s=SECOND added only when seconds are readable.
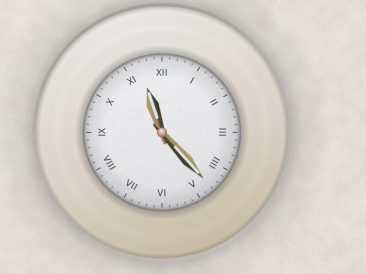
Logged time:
h=11 m=23
